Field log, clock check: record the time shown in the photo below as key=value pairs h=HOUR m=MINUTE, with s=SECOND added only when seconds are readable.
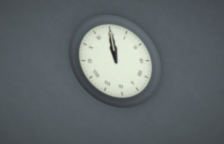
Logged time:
h=12 m=0
